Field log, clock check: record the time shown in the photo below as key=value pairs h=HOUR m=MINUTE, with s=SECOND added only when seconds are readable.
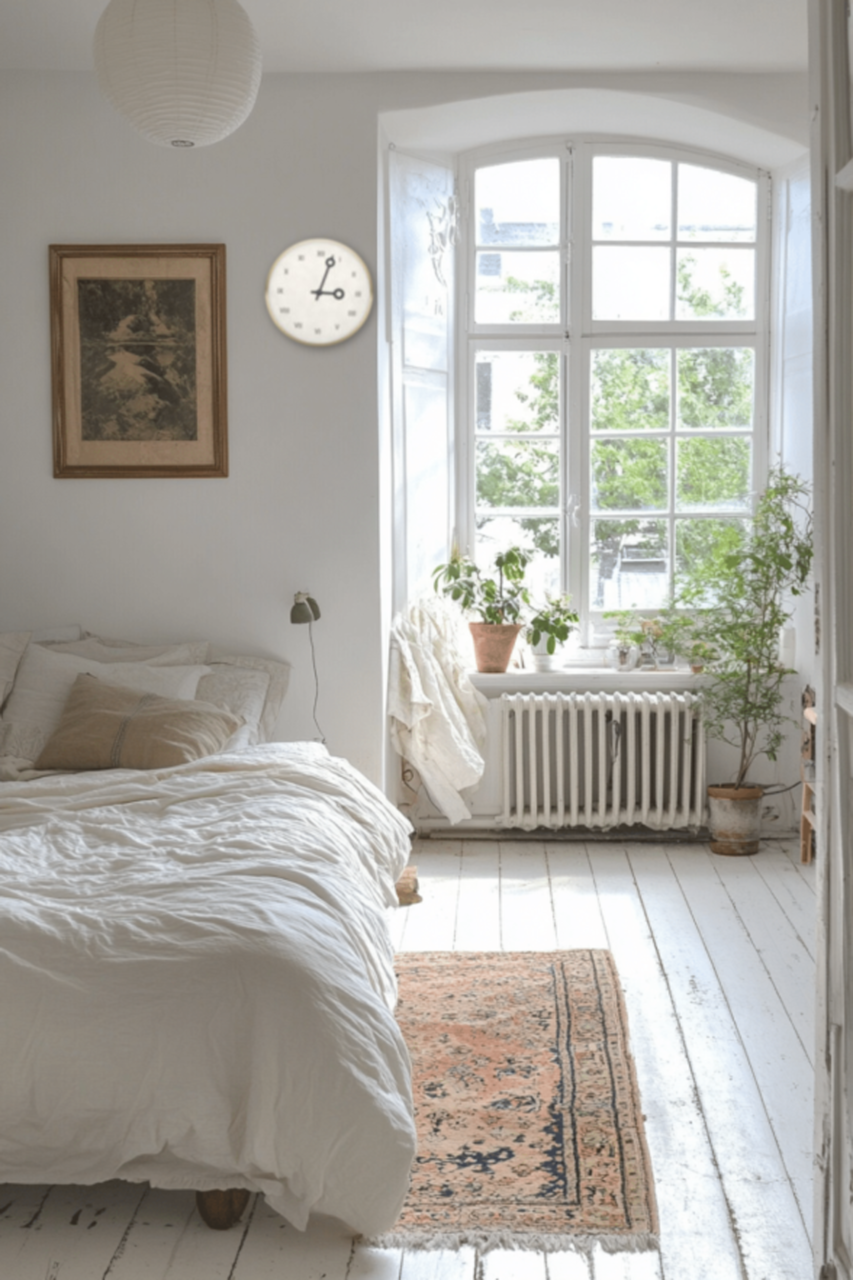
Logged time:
h=3 m=3
